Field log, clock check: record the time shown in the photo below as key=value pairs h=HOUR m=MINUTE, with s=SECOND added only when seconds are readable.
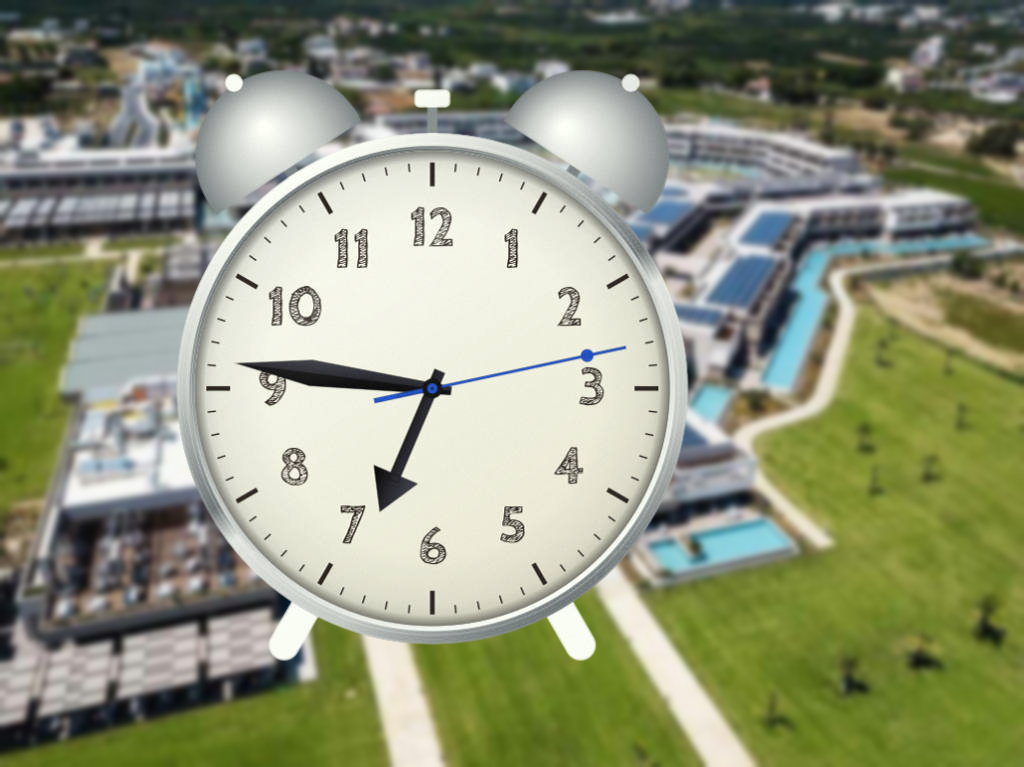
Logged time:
h=6 m=46 s=13
